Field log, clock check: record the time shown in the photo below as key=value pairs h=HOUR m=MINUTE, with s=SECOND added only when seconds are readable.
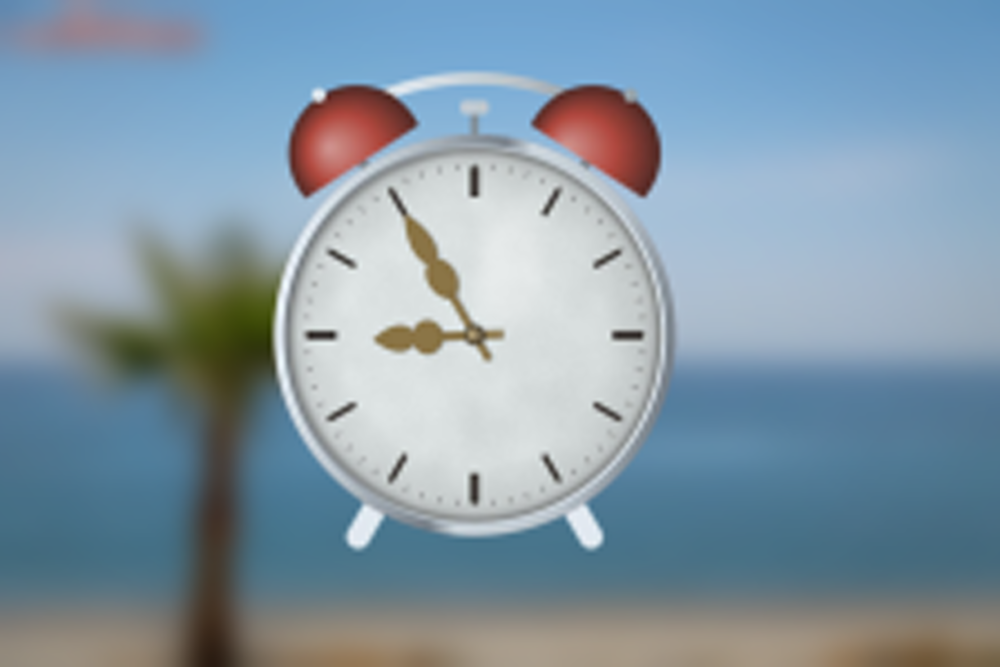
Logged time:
h=8 m=55
